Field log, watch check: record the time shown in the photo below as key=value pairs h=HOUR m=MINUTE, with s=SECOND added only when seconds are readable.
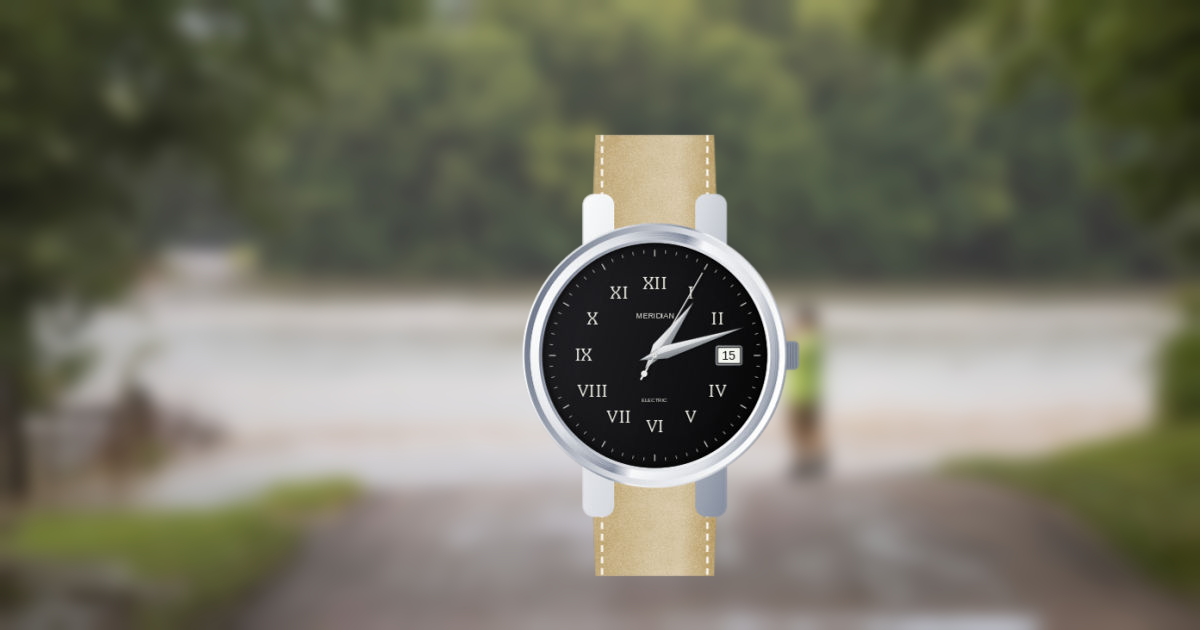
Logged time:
h=1 m=12 s=5
